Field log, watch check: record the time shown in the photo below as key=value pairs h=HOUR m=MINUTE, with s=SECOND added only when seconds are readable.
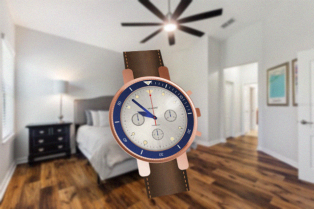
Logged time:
h=9 m=53
